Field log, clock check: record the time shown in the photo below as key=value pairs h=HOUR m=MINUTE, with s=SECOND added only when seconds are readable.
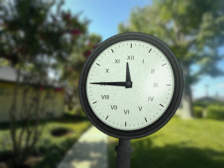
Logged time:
h=11 m=45
